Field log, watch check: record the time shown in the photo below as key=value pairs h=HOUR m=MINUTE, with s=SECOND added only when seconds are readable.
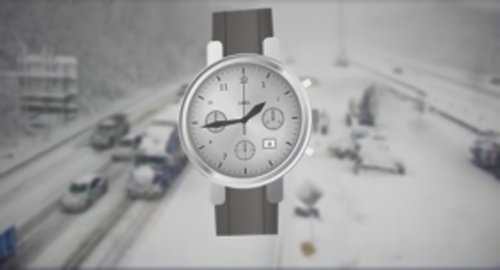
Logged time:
h=1 m=44
